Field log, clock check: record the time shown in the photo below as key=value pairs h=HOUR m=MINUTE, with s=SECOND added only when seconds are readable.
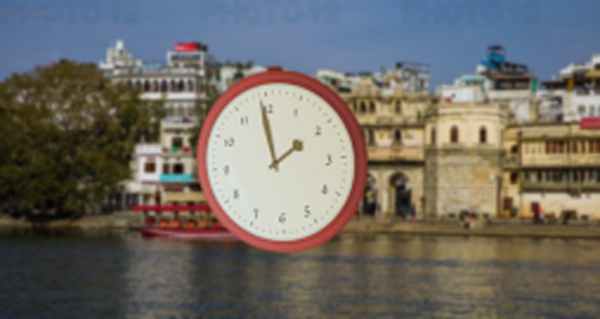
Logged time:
h=1 m=59
